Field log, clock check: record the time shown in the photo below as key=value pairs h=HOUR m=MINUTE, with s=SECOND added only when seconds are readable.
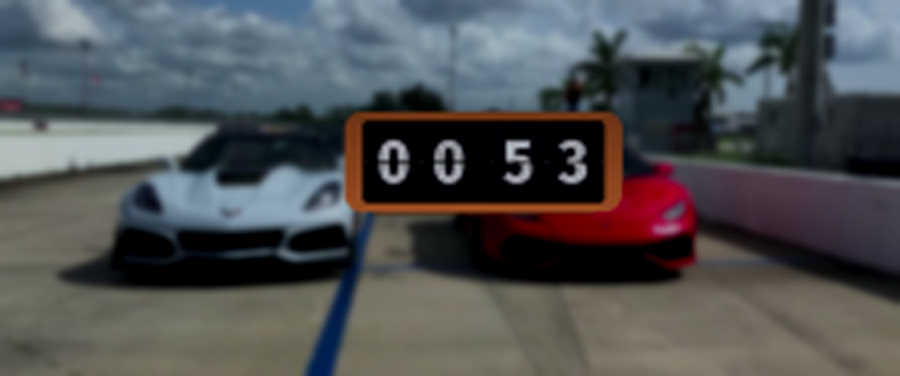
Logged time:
h=0 m=53
